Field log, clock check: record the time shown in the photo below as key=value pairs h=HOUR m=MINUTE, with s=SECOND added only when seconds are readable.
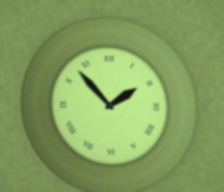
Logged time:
h=1 m=53
